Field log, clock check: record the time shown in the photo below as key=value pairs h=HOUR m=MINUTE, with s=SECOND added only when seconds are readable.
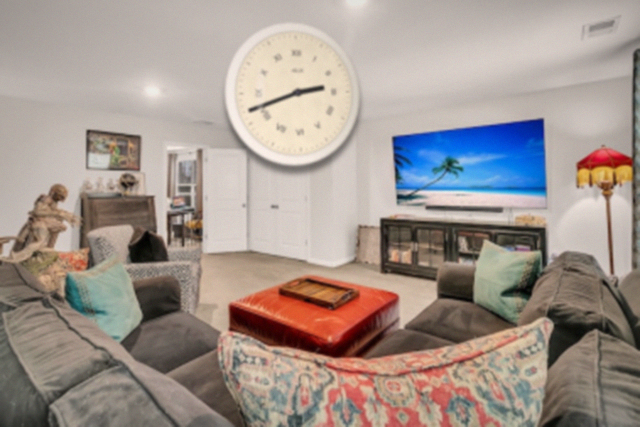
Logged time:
h=2 m=42
